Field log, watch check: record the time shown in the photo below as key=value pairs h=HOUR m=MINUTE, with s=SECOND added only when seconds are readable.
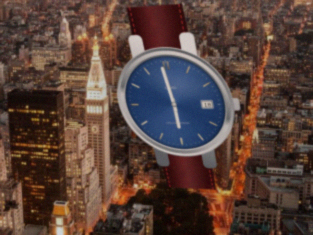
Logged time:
h=5 m=59
